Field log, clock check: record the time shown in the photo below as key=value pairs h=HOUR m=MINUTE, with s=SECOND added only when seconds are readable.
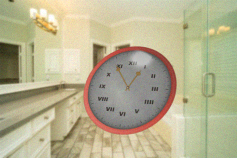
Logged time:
h=12 m=54
